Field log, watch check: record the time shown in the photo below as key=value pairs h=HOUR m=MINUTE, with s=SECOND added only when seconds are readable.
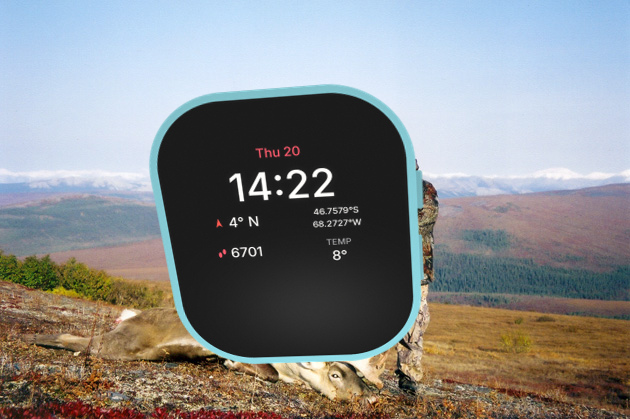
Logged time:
h=14 m=22
